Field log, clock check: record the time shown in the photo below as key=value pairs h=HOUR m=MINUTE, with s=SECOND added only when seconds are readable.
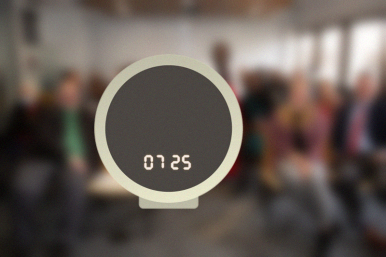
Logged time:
h=7 m=25
